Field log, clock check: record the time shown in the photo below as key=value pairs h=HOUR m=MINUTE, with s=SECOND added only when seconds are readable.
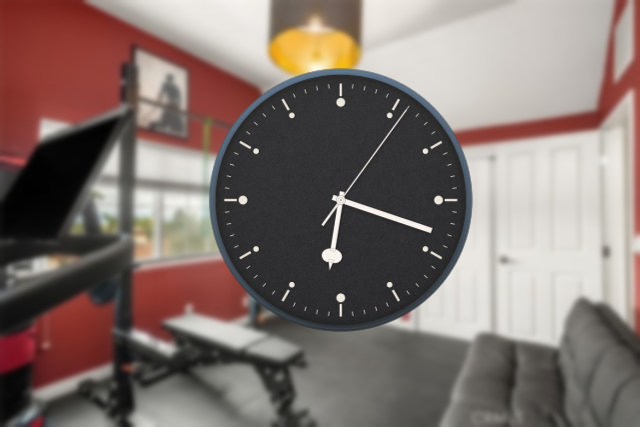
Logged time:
h=6 m=18 s=6
